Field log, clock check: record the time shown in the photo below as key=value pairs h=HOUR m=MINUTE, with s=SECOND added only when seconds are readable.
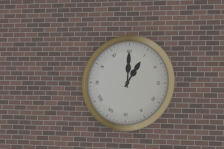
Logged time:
h=1 m=0
